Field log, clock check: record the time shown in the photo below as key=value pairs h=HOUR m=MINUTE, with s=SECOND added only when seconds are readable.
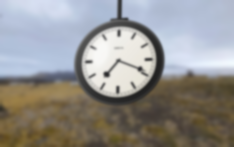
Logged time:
h=7 m=19
